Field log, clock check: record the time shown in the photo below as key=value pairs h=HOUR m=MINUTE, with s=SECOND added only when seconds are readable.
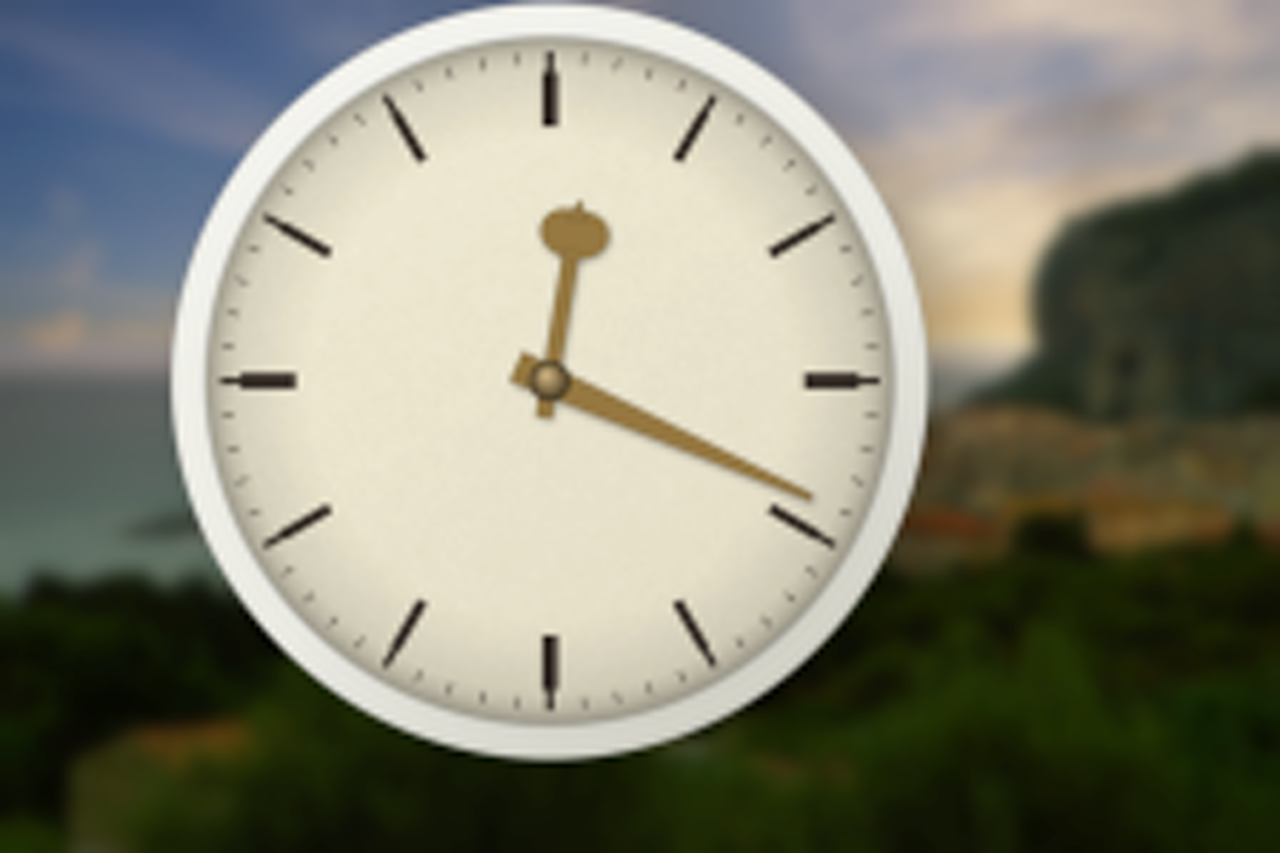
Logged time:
h=12 m=19
